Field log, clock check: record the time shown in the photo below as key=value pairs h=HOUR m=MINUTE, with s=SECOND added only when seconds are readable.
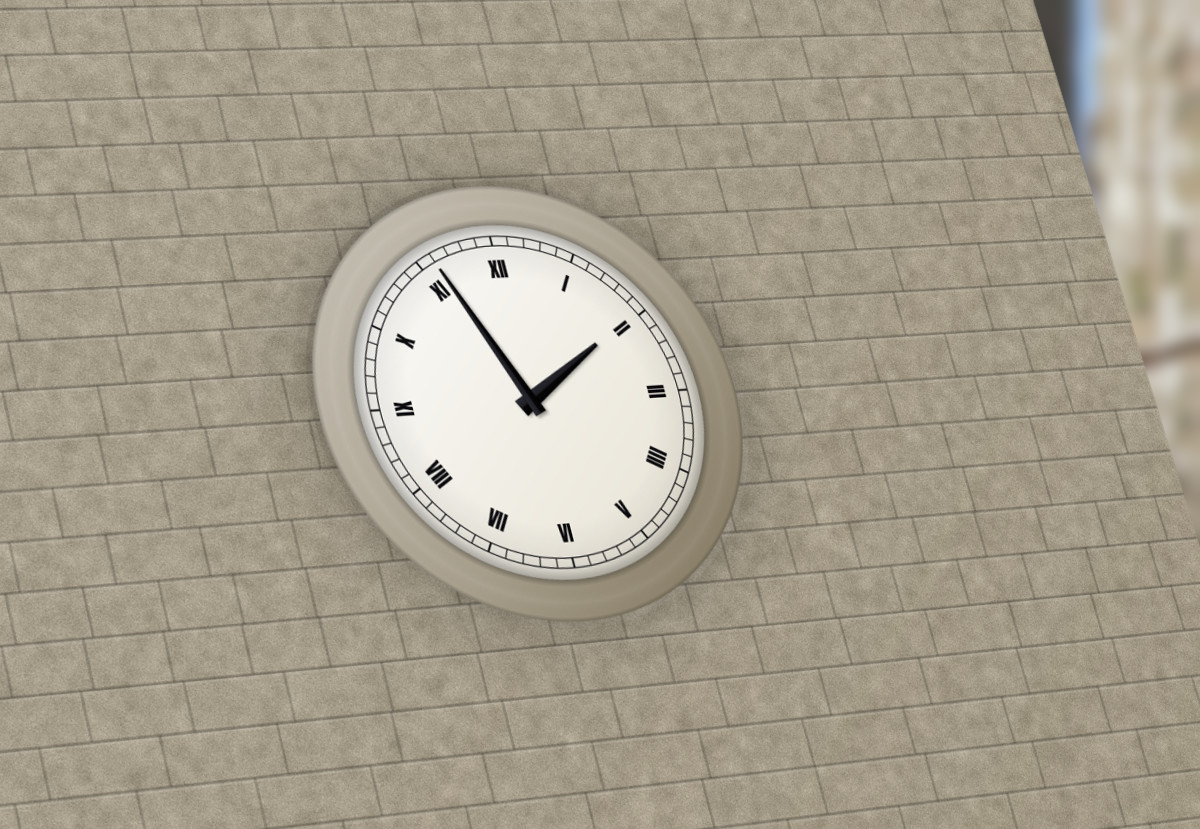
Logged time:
h=1 m=56
